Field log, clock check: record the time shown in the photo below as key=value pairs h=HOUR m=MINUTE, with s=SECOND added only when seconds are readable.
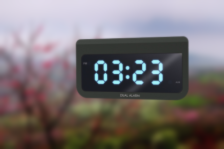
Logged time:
h=3 m=23
